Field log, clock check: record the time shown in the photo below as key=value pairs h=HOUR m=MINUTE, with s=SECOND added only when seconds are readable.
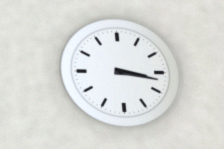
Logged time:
h=3 m=17
